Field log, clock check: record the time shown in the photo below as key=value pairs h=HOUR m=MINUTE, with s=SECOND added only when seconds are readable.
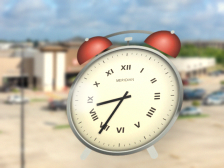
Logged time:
h=8 m=35
